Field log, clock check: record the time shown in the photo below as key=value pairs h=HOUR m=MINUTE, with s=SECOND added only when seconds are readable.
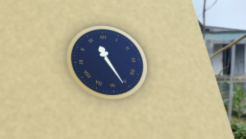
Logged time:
h=11 m=26
